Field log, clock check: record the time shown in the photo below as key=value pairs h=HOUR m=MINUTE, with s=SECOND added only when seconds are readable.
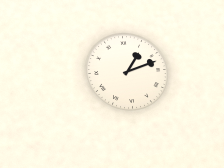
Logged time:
h=1 m=12
